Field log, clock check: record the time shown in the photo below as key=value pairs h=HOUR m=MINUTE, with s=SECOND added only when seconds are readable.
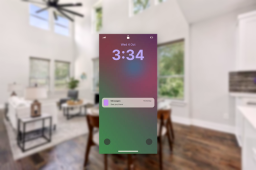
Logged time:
h=3 m=34
